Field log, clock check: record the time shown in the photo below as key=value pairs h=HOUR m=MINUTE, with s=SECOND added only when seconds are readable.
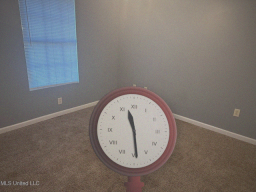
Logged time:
h=11 m=29
